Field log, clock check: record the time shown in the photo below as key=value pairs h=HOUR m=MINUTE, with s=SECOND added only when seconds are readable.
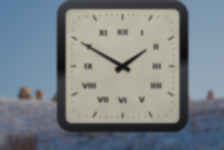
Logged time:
h=1 m=50
